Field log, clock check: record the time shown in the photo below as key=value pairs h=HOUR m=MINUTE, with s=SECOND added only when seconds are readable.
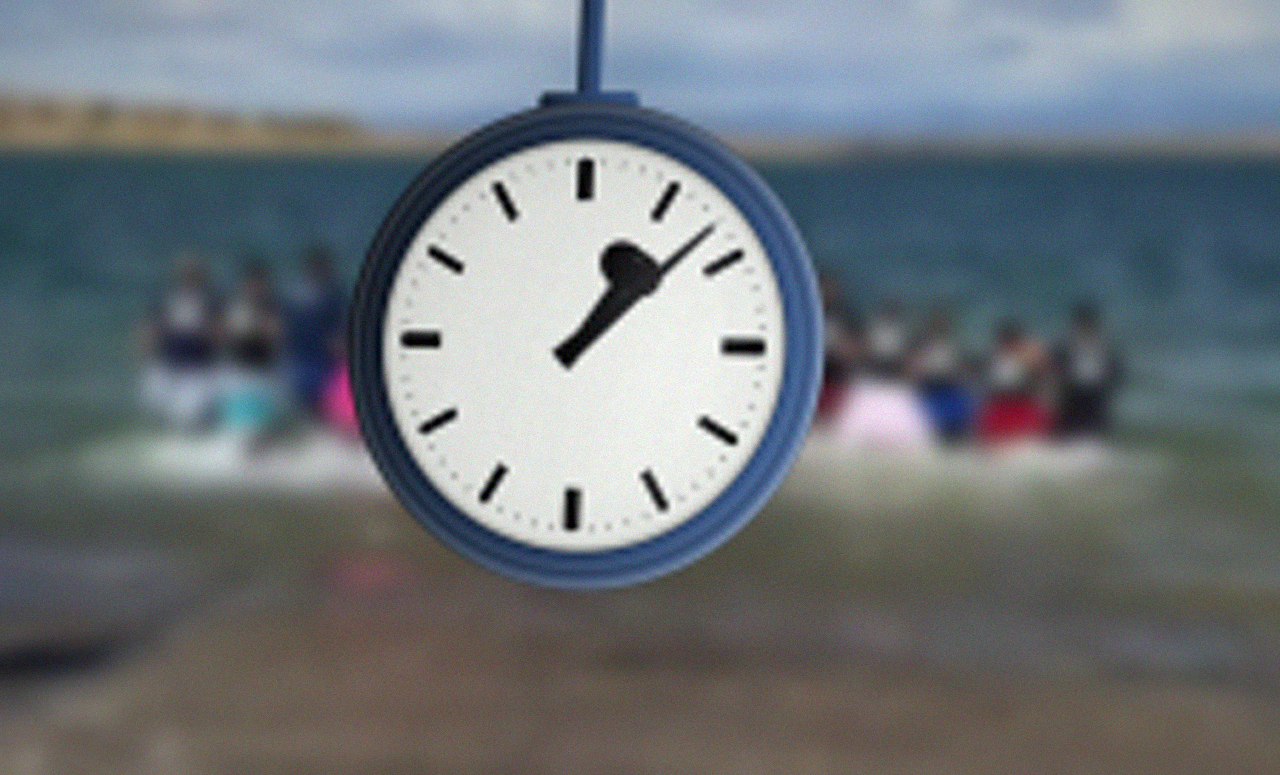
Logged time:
h=1 m=8
